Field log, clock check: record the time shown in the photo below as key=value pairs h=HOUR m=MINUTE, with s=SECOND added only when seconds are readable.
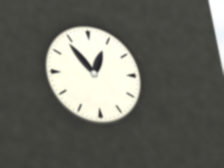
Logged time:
h=12 m=54
